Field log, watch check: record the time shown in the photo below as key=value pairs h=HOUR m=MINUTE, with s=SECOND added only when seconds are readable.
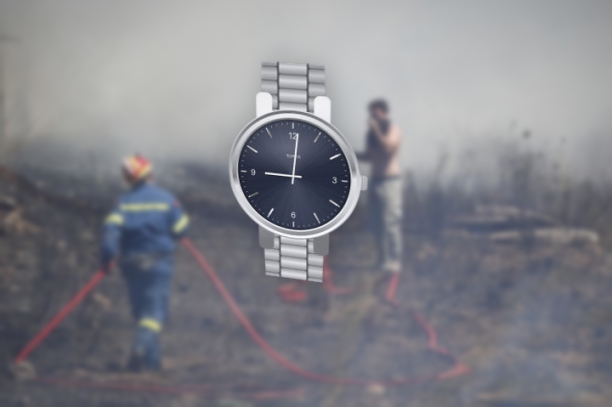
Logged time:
h=9 m=1
